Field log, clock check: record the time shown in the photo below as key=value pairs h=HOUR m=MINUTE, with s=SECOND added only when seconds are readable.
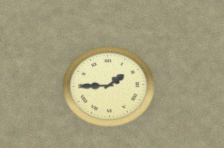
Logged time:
h=1 m=45
